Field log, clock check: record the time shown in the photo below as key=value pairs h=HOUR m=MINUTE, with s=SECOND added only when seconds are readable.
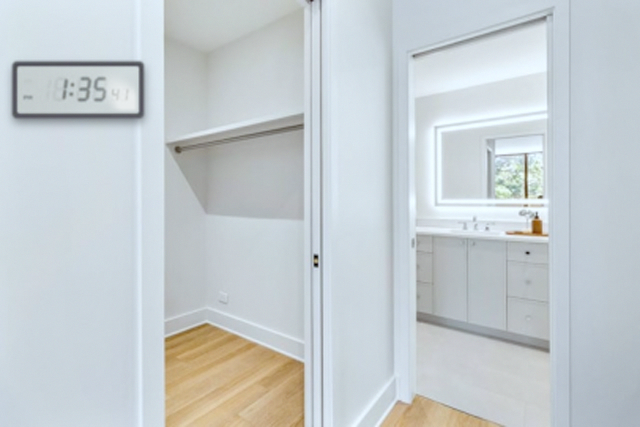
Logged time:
h=1 m=35 s=41
